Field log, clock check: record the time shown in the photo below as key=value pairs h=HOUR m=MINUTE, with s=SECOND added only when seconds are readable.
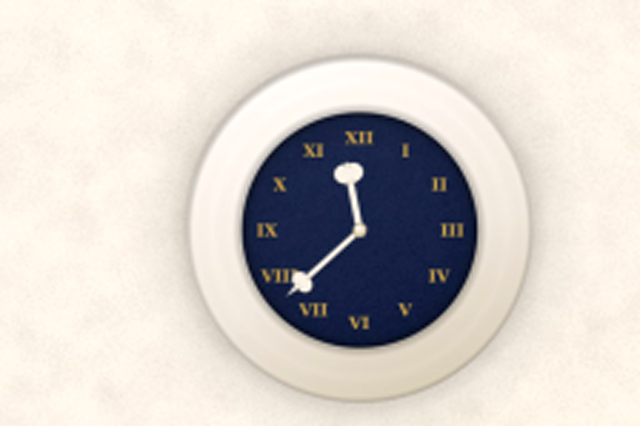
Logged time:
h=11 m=38
